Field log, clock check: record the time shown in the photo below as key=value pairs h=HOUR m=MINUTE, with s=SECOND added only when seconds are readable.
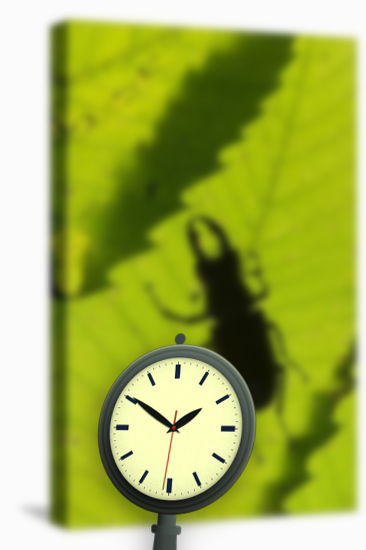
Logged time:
h=1 m=50 s=31
